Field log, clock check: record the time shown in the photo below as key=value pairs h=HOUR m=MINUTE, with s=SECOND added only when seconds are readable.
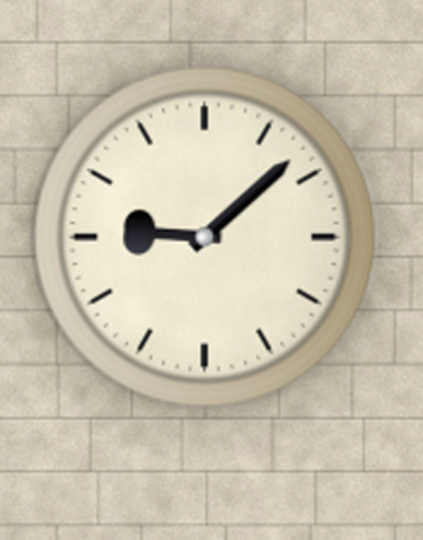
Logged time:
h=9 m=8
